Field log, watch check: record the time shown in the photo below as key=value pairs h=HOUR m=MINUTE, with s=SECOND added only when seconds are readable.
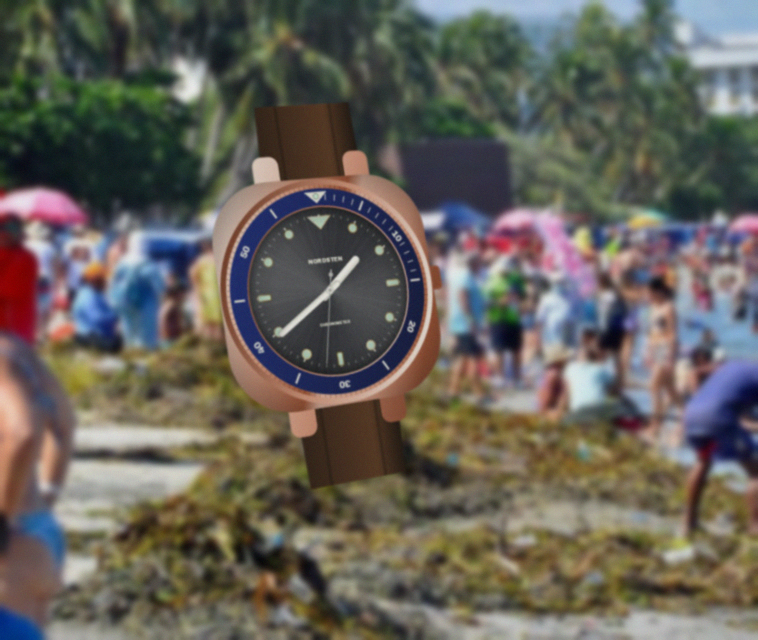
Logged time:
h=1 m=39 s=32
